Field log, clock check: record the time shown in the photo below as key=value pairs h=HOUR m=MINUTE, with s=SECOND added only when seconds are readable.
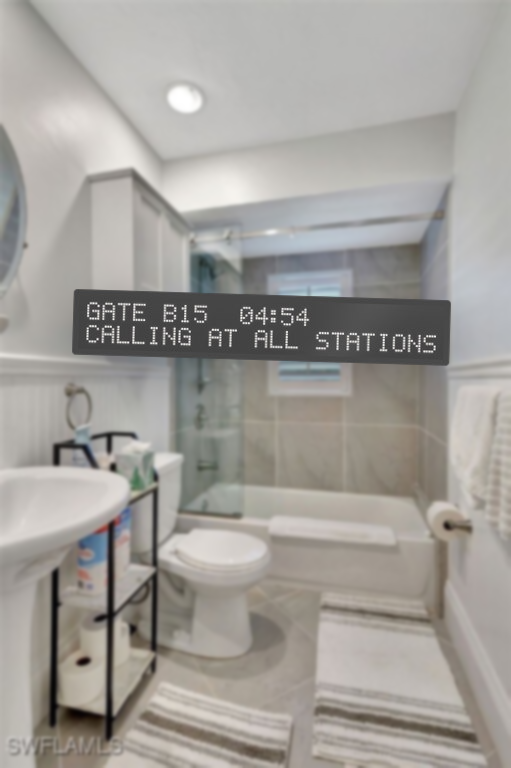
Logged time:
h=4 m=54
